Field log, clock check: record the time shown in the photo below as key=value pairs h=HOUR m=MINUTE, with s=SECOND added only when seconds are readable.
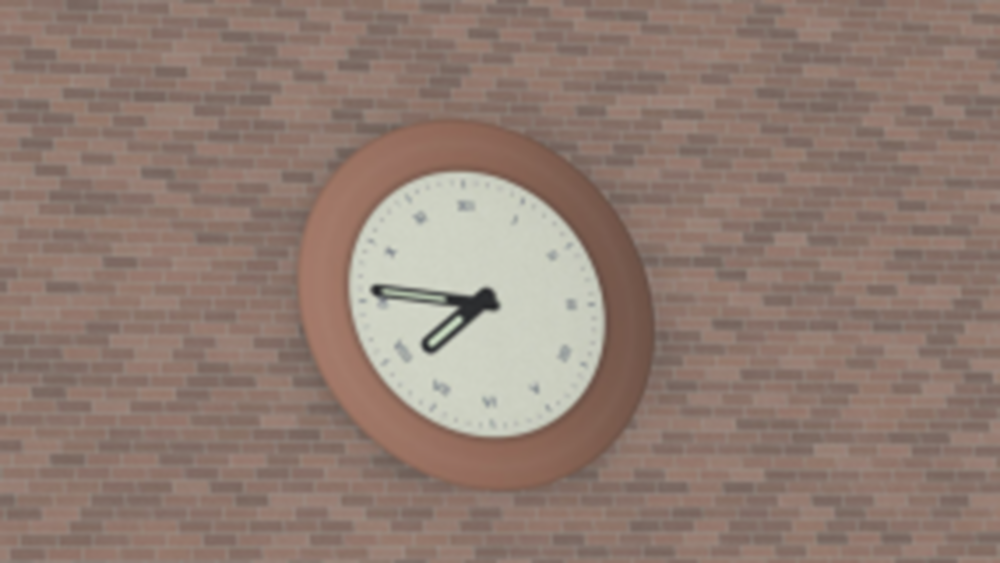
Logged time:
h=7 m=46
